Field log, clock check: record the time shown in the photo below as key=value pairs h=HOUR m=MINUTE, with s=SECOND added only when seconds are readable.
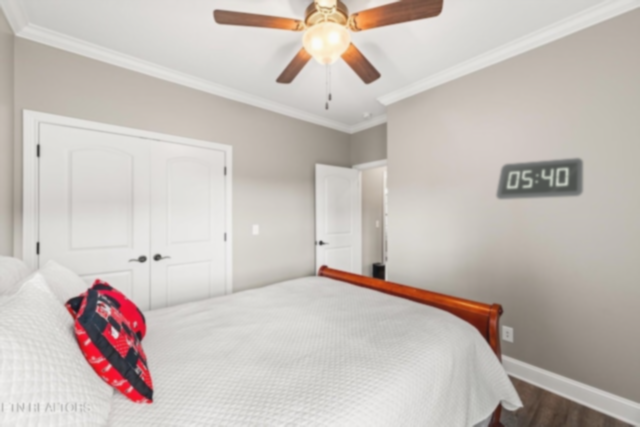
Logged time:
h=5 m=40
